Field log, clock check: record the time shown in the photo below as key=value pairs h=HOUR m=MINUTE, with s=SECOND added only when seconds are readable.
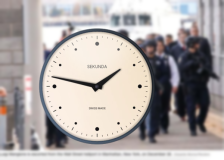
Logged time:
h=1 m=47
